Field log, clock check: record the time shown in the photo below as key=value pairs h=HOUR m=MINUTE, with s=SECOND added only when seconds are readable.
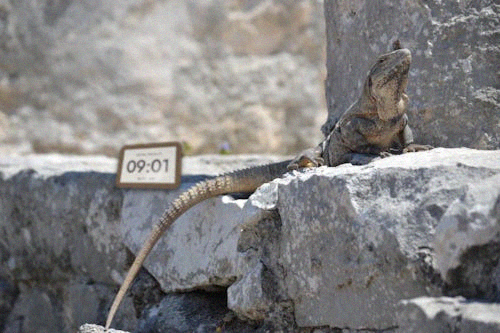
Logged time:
h=9 m=1
